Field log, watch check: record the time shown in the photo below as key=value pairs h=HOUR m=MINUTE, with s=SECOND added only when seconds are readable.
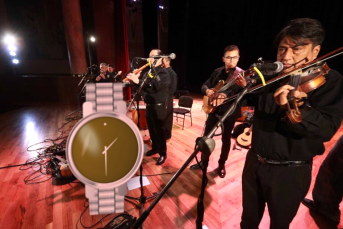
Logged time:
h=1 m=30
